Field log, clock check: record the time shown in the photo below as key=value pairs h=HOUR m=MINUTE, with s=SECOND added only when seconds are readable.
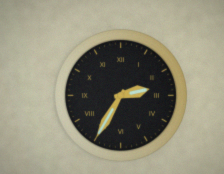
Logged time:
h=2 m=35
